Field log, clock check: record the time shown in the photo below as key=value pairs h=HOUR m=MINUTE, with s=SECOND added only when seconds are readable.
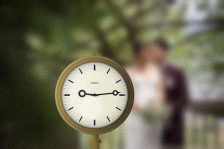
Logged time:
h=9 m=14
